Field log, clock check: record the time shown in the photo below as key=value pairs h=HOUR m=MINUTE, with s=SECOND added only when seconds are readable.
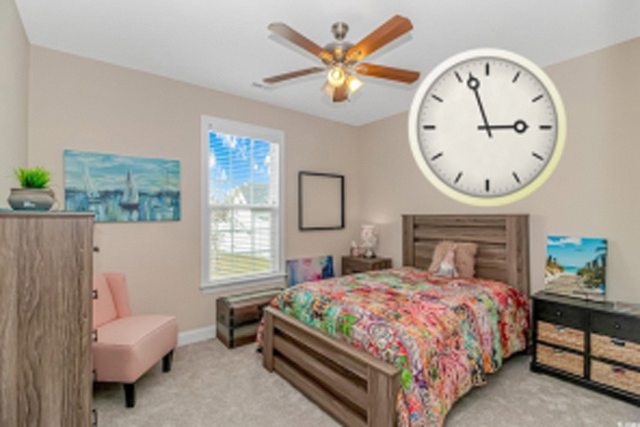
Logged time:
h=2 m=57
